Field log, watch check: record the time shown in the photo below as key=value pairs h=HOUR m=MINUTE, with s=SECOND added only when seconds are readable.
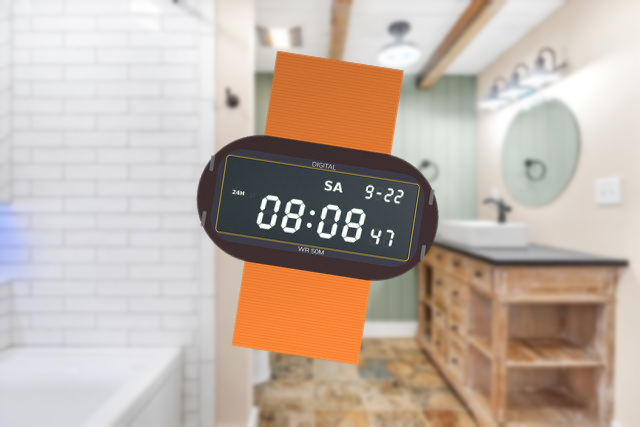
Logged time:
h=8 m=8 s=47
